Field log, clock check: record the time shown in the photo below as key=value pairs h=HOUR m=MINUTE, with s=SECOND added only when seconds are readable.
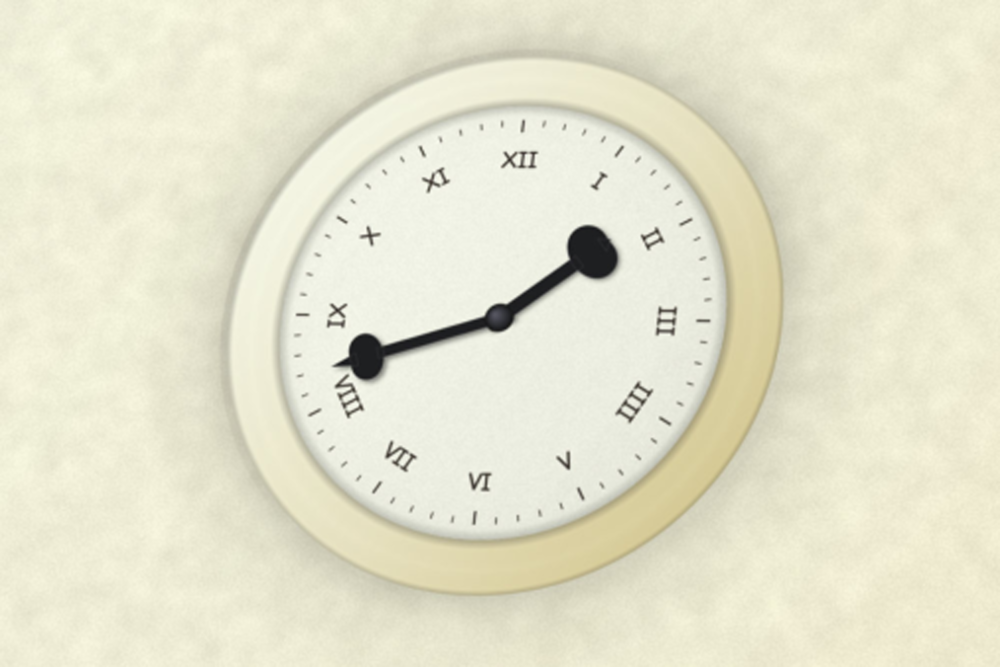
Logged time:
h=1 m=42
